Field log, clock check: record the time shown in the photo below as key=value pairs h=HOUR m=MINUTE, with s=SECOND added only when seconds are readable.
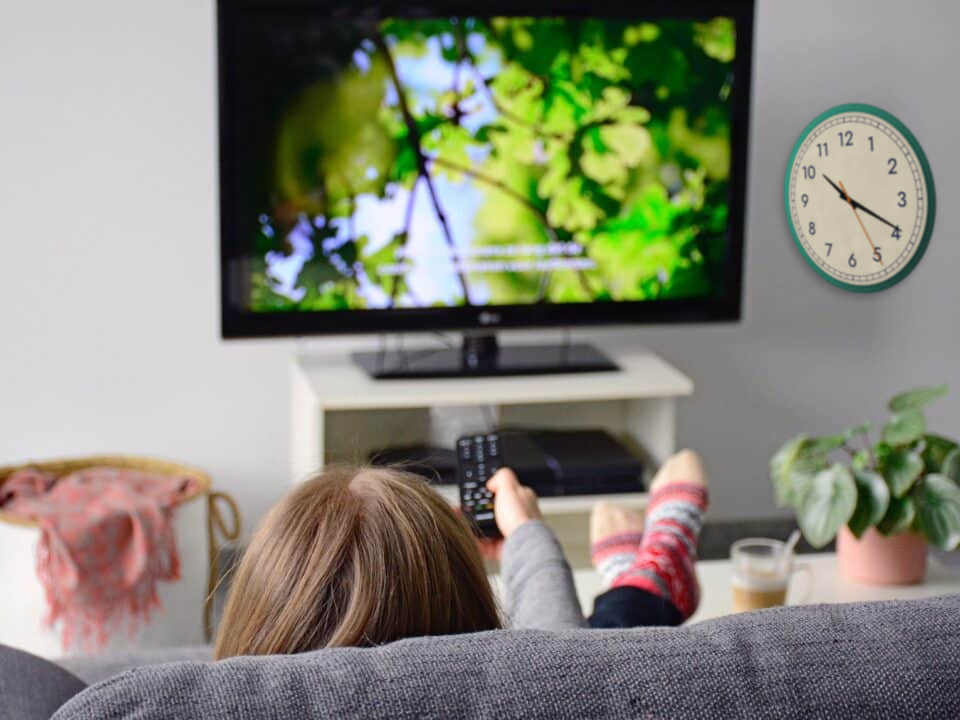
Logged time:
h=10 m=19 s=25
